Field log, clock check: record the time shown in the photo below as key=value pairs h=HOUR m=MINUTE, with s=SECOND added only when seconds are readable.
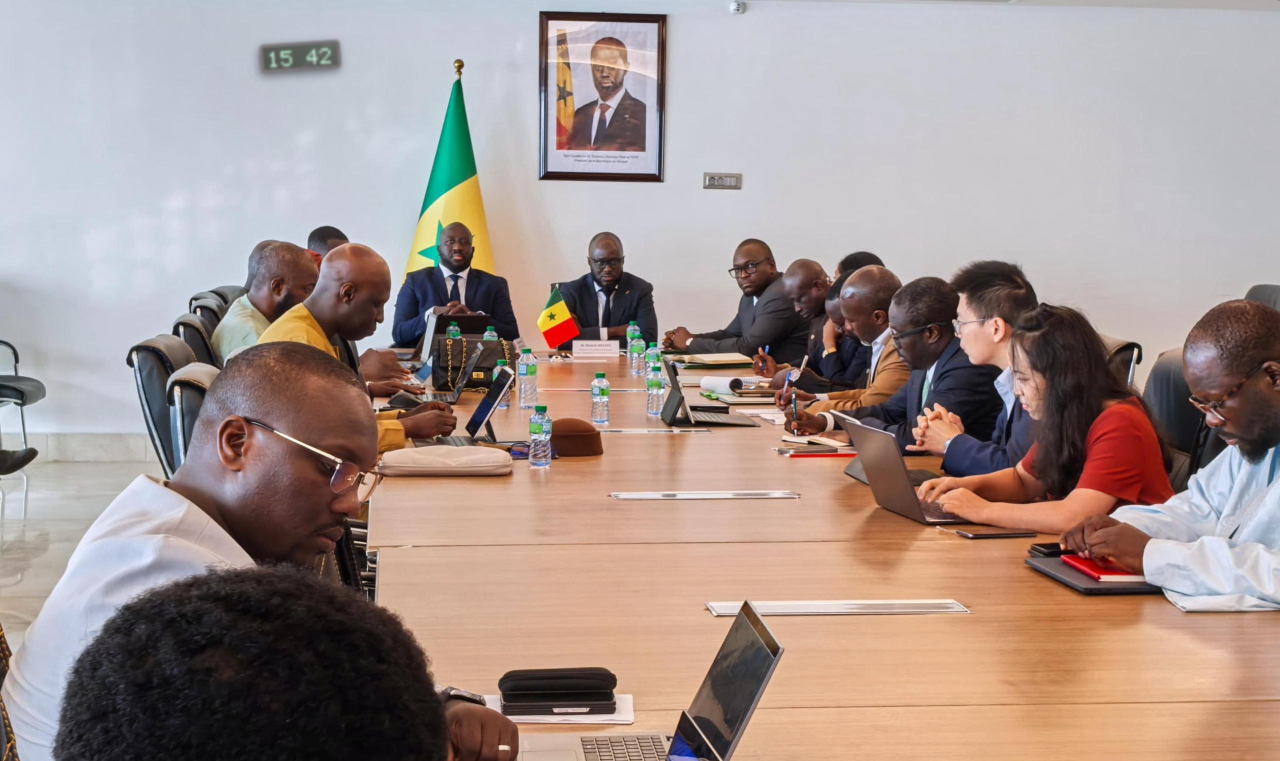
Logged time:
h=15 m=42
